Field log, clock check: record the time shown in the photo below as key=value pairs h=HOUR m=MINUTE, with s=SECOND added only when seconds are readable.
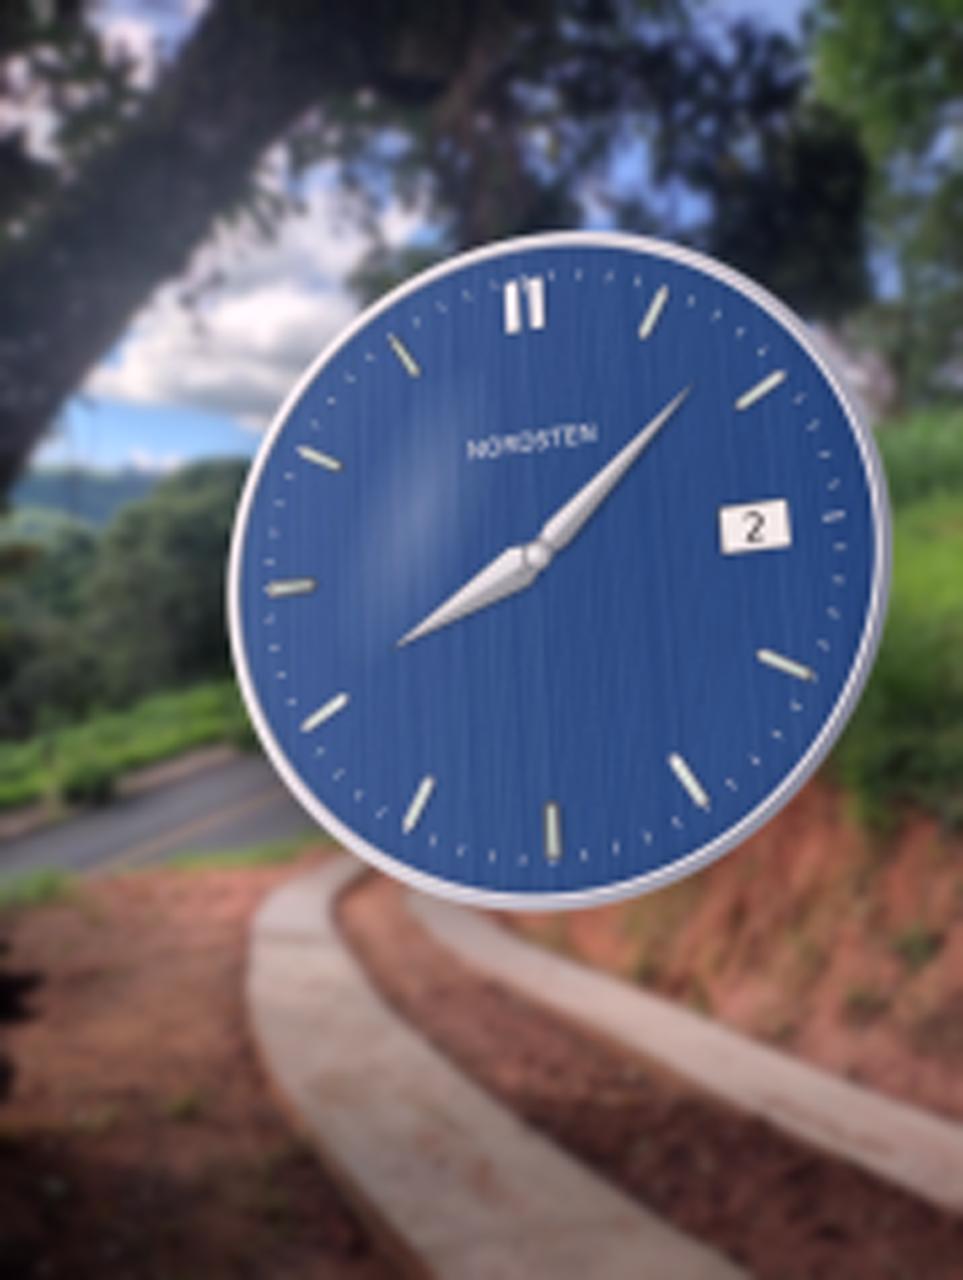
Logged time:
h=8 m=8
